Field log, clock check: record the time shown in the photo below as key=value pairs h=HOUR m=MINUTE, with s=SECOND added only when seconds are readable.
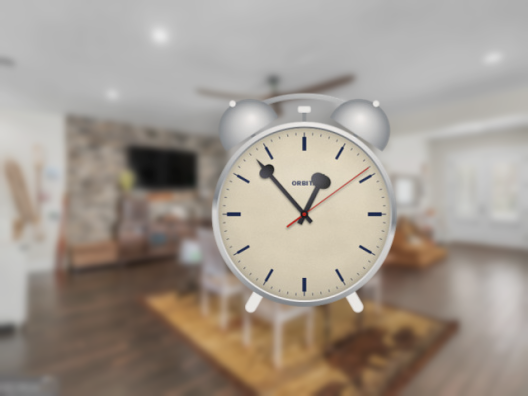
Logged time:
h=12 m=53 s=9
